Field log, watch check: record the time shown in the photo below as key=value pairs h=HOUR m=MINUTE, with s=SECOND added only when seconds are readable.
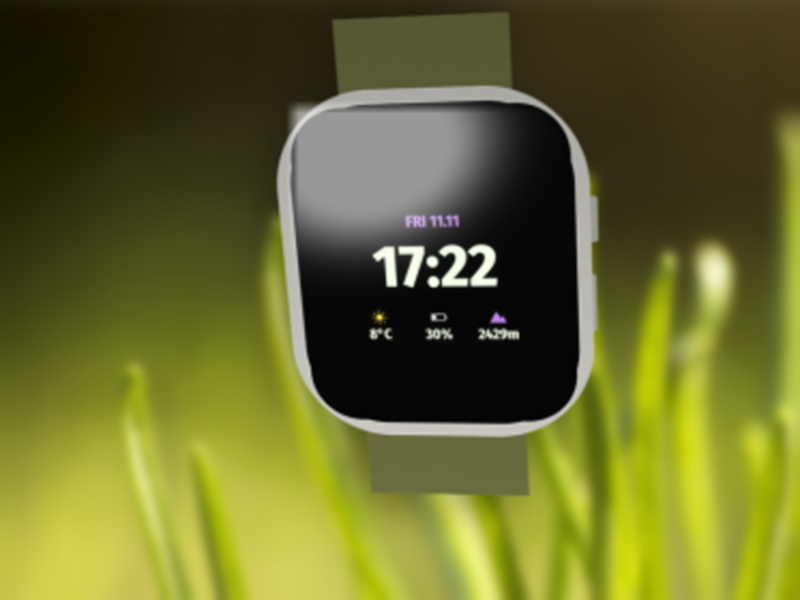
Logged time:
h=17 m=22
